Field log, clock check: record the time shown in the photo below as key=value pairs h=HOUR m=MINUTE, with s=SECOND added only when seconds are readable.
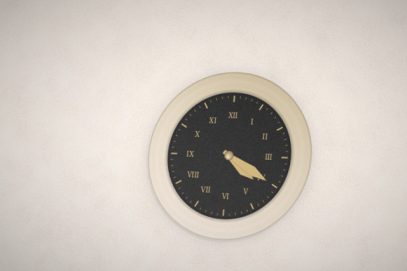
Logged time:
h=4 m=20
